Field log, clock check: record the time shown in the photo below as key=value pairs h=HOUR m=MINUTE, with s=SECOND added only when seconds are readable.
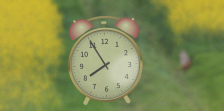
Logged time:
h=7 m=55
